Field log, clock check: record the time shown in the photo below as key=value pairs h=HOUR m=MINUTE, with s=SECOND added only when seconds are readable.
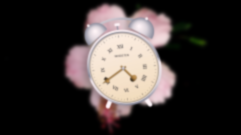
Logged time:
h=4 m=40
